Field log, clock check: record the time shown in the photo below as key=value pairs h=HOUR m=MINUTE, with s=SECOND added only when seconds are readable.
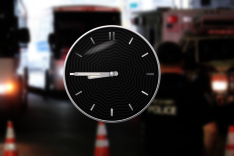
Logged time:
h=8 m=45
